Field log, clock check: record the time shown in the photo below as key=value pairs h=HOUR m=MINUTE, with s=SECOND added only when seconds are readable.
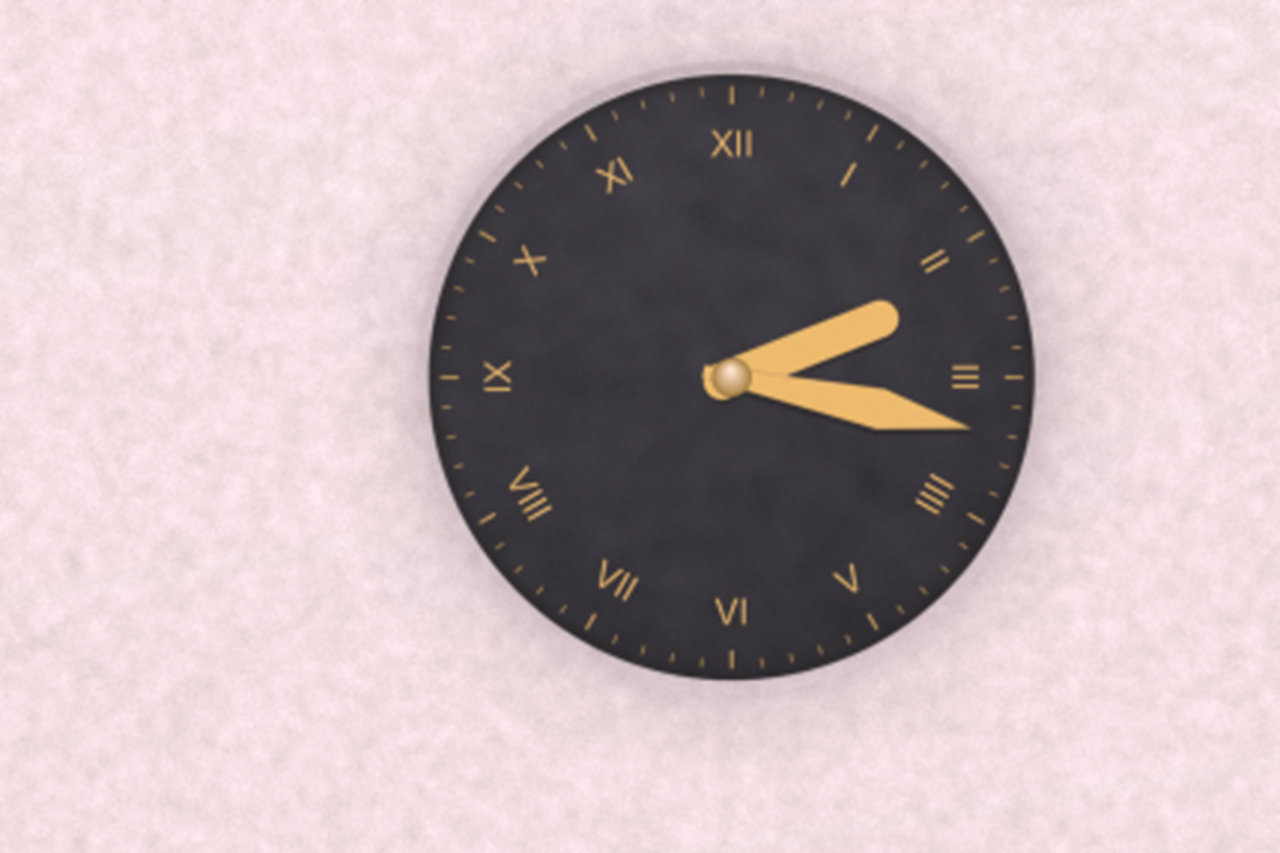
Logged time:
h=2 m=17
